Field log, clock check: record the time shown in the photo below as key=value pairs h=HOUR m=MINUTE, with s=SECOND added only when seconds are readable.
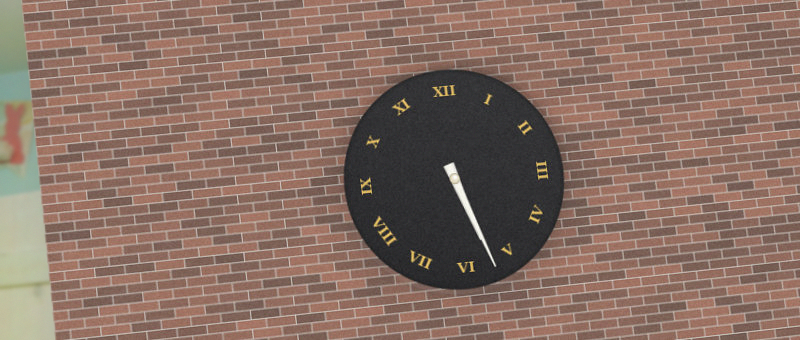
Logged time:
h=5 m=27
